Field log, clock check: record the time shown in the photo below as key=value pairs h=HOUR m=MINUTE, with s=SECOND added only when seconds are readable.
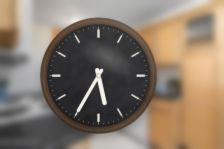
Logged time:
h=5 m=35
